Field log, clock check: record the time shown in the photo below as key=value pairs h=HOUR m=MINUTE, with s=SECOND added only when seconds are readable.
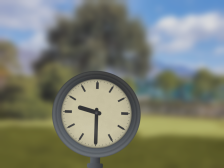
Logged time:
h=9 m=30
